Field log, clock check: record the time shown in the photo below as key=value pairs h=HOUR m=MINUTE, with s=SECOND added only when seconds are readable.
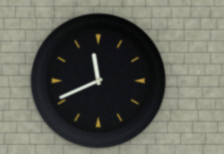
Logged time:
h=11 m=41
